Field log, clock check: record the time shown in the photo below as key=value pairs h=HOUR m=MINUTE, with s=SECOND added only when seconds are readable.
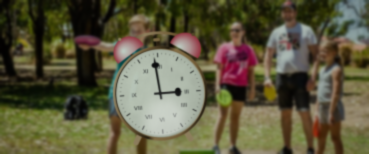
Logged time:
h=2 m=59
